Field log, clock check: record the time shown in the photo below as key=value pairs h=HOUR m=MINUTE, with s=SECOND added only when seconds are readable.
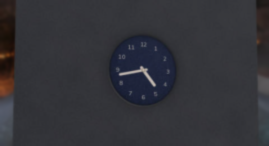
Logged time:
h=4 m=43
